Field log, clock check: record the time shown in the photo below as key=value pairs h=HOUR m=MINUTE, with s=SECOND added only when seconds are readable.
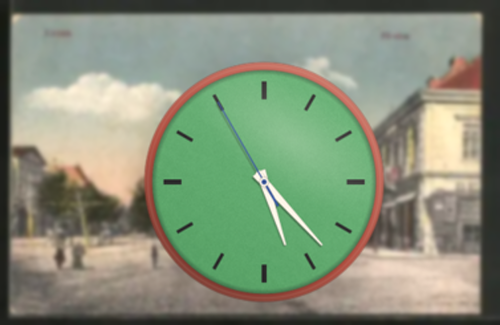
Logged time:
h=5 m=22 s=55
